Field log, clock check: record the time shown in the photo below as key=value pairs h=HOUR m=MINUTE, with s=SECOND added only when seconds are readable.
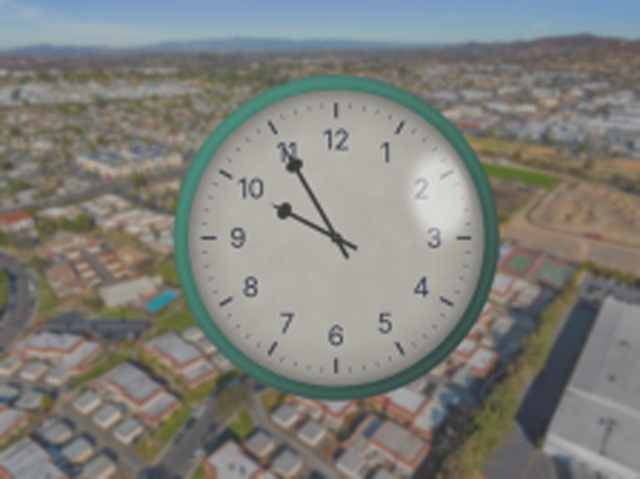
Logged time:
h=9 m=55
